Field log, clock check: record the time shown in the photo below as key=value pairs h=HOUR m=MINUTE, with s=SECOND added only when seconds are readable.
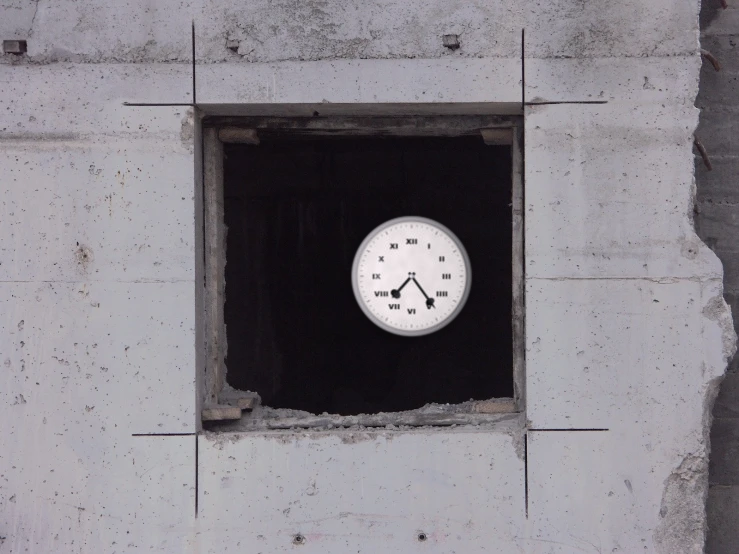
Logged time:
h=7 m=24
